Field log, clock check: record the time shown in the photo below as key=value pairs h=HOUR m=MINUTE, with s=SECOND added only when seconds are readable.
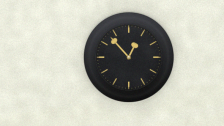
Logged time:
h=12 m=53
